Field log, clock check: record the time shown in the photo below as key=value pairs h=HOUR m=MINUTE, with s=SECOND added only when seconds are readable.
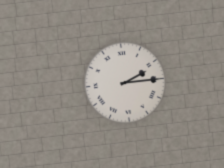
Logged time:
h=2 m=15
